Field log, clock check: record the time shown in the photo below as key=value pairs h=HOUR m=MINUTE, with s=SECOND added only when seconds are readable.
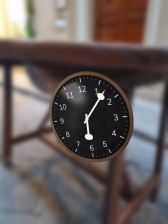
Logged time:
h=6 m=7
